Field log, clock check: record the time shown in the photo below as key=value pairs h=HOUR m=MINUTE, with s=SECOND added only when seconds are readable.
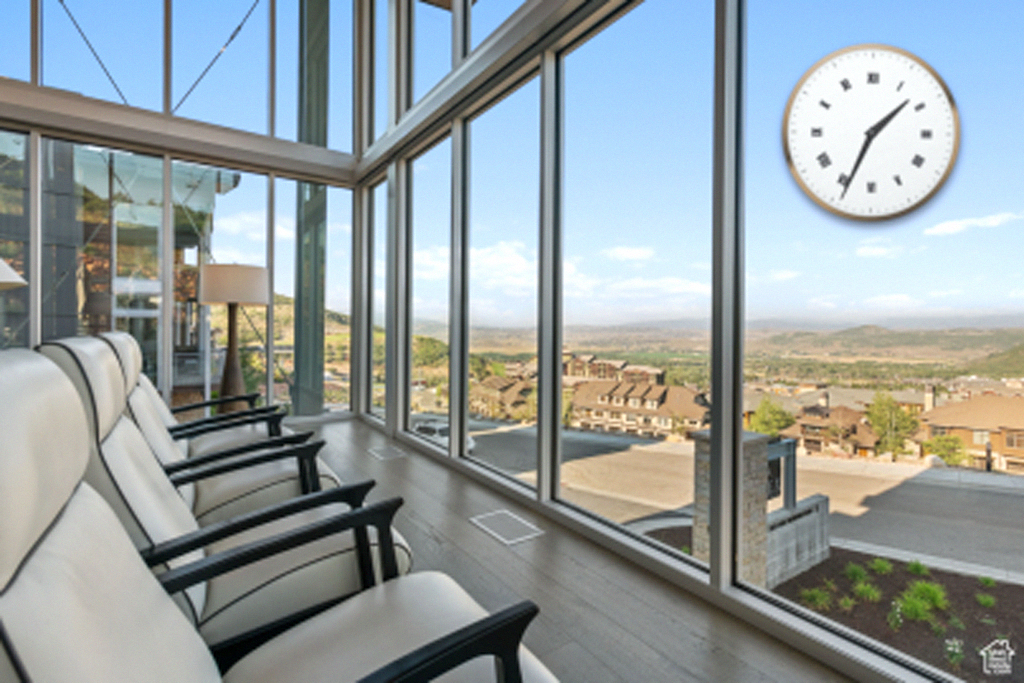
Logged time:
h=1 m=34
